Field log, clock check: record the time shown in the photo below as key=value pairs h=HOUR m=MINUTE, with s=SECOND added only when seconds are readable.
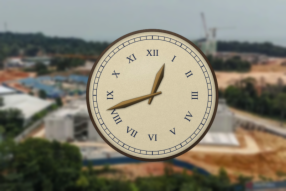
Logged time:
h=12 m=42
